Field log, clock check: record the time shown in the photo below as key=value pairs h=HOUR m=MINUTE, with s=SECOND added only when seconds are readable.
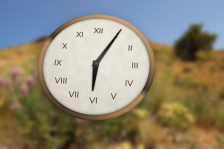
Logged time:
h=6 m=5
